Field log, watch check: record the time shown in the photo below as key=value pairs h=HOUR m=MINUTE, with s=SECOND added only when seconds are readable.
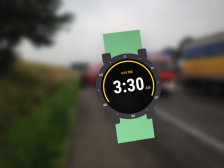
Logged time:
h=3 m=30
